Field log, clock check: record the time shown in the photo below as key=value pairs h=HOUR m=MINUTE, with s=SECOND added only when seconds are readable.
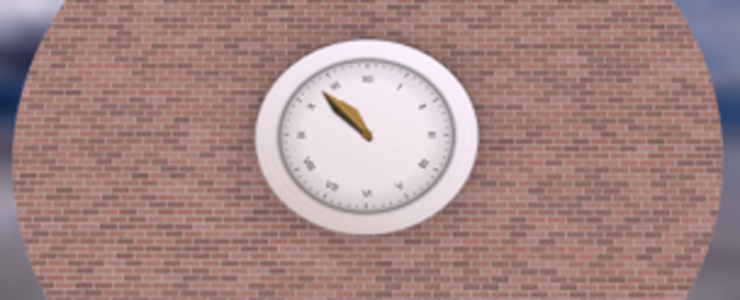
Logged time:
h=10 m=53
